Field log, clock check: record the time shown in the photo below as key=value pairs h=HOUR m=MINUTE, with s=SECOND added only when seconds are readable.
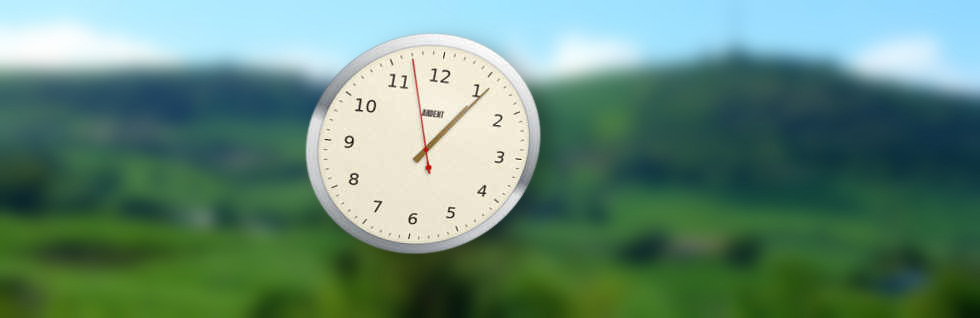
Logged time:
h=1 m=5 s=57
